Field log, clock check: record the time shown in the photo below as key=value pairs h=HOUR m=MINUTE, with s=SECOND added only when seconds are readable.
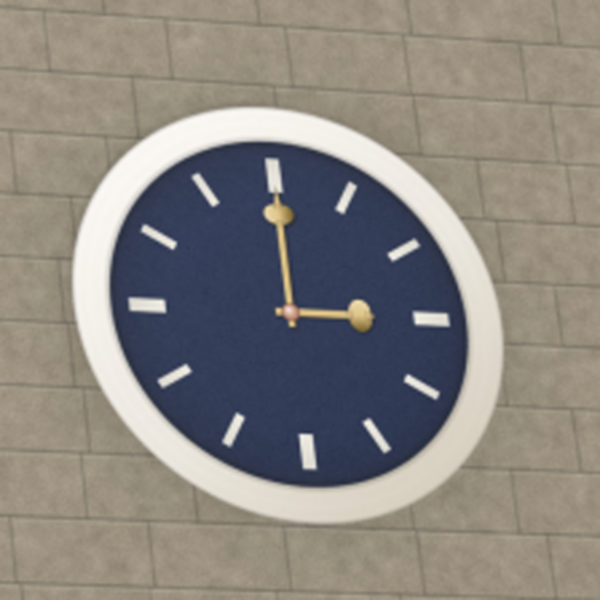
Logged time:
h=3 m=0
